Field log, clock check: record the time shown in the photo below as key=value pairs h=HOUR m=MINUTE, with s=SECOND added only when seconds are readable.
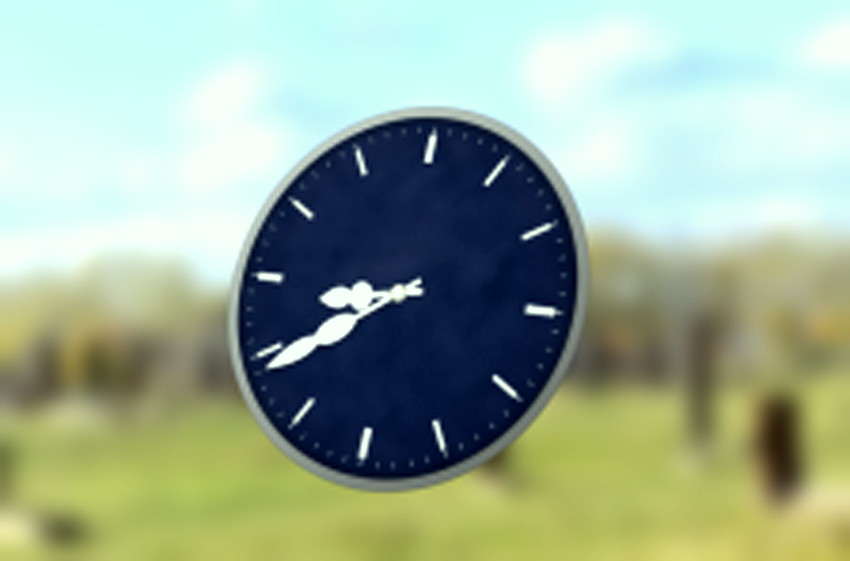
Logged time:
h=8 m=39
